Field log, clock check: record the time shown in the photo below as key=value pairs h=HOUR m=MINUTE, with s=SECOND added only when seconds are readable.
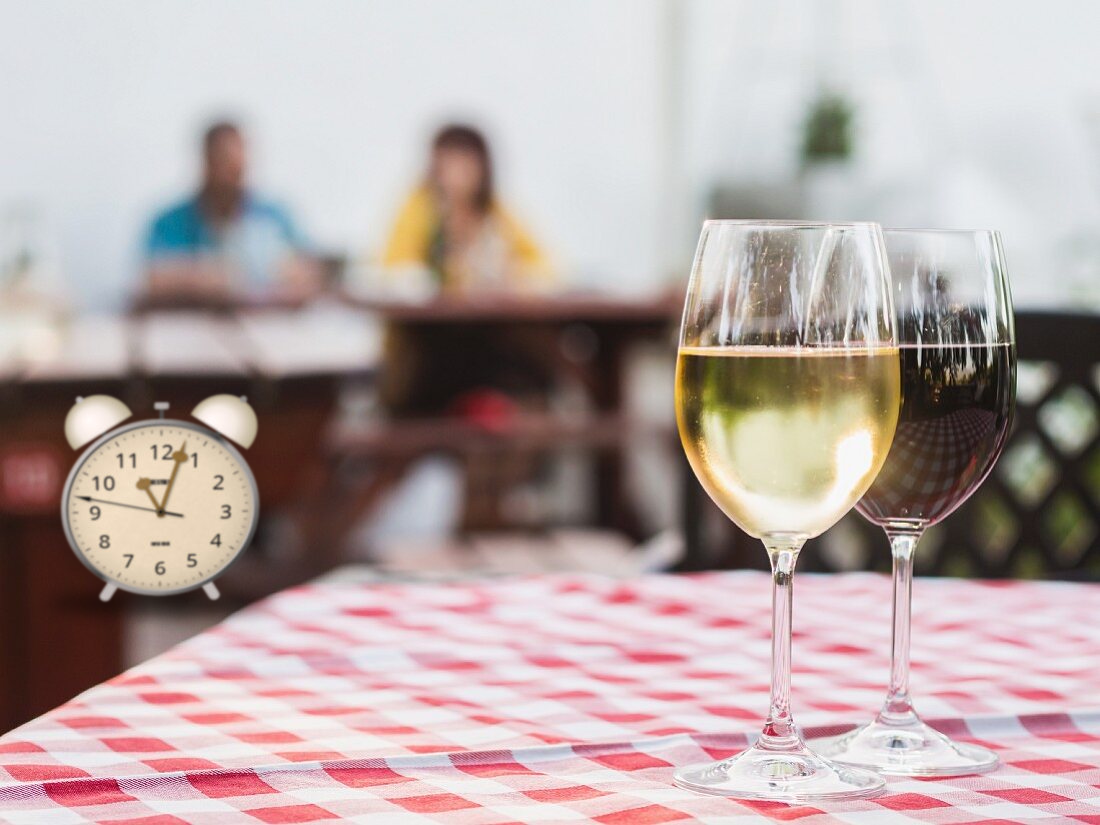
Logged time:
h=11 m=2 s=47
